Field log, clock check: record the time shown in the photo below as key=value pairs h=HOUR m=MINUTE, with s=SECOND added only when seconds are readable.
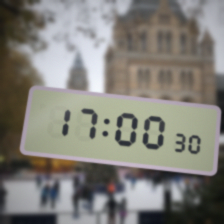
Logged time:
h=17 m=0 s=30
